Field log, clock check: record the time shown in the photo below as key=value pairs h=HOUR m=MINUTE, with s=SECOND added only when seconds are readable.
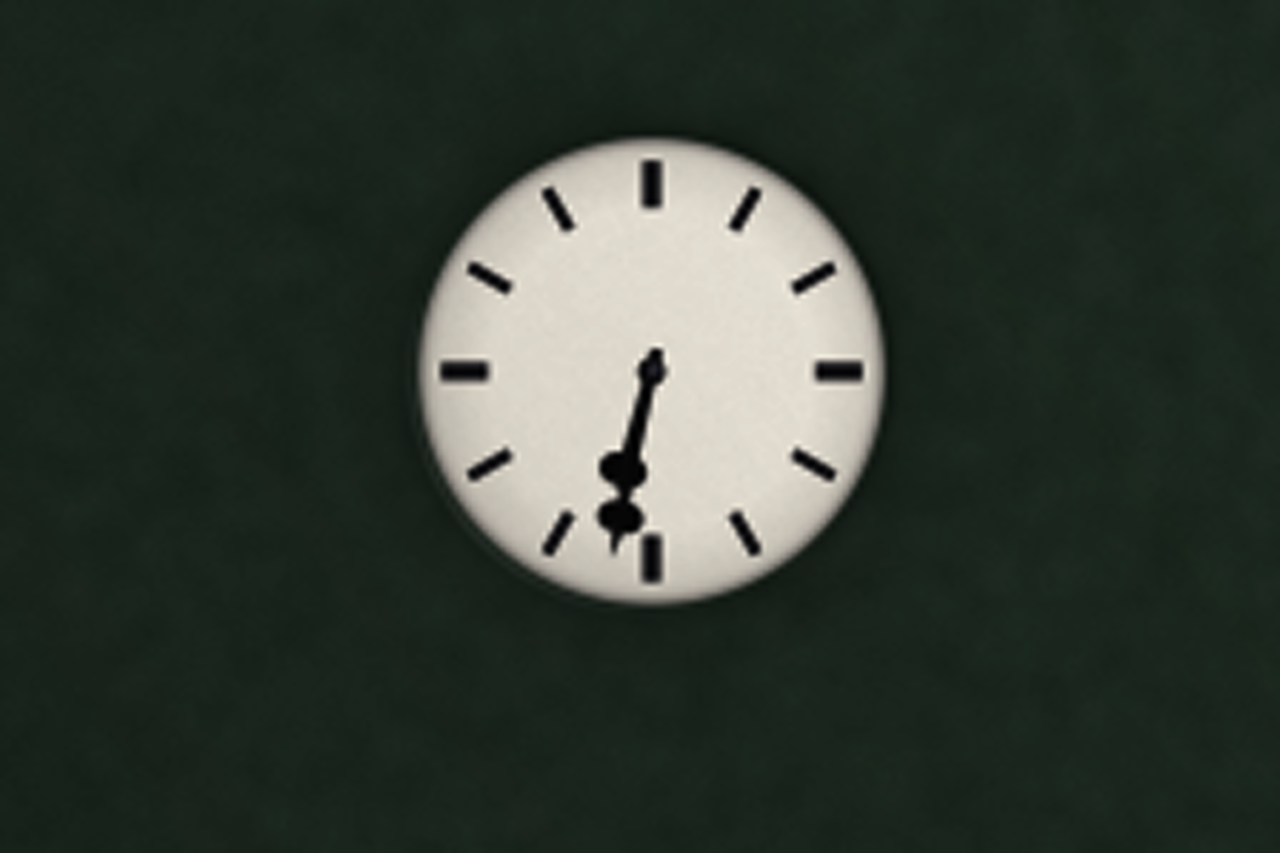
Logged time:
h=6 m=32
